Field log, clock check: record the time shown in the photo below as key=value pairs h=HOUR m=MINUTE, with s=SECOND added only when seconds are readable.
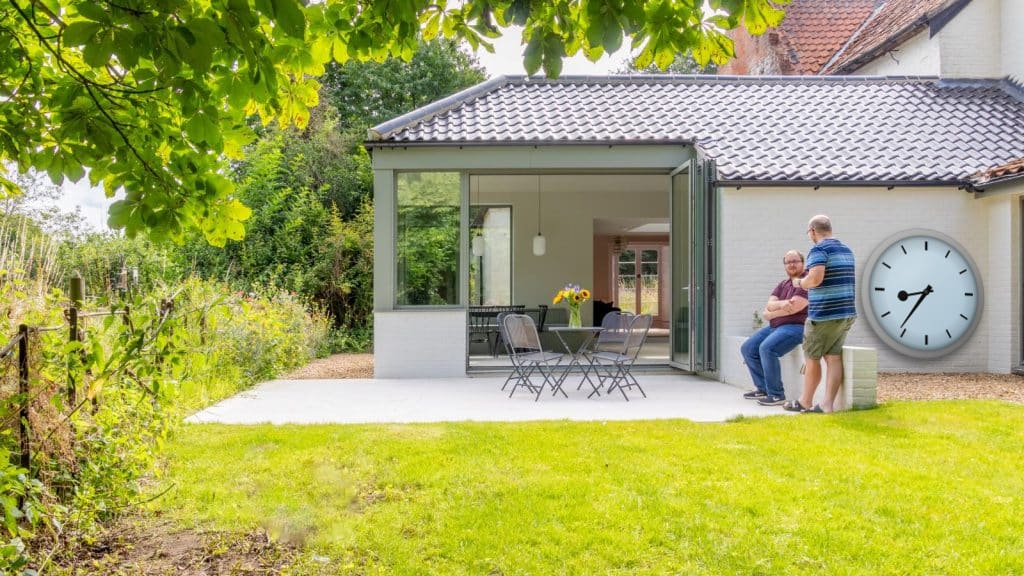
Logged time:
h=8 m=36
